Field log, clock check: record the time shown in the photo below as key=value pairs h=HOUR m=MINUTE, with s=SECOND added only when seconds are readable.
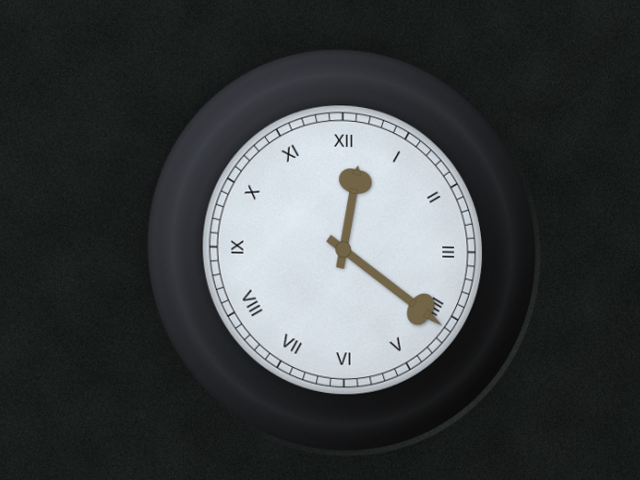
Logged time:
h=12 m=21
